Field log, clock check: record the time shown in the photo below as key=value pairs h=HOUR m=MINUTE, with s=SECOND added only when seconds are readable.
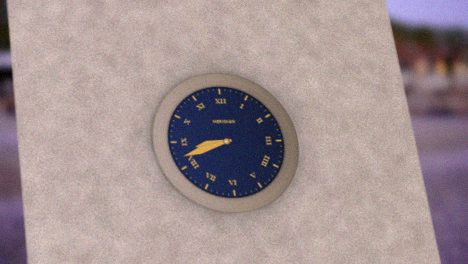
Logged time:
h=8 m=42
